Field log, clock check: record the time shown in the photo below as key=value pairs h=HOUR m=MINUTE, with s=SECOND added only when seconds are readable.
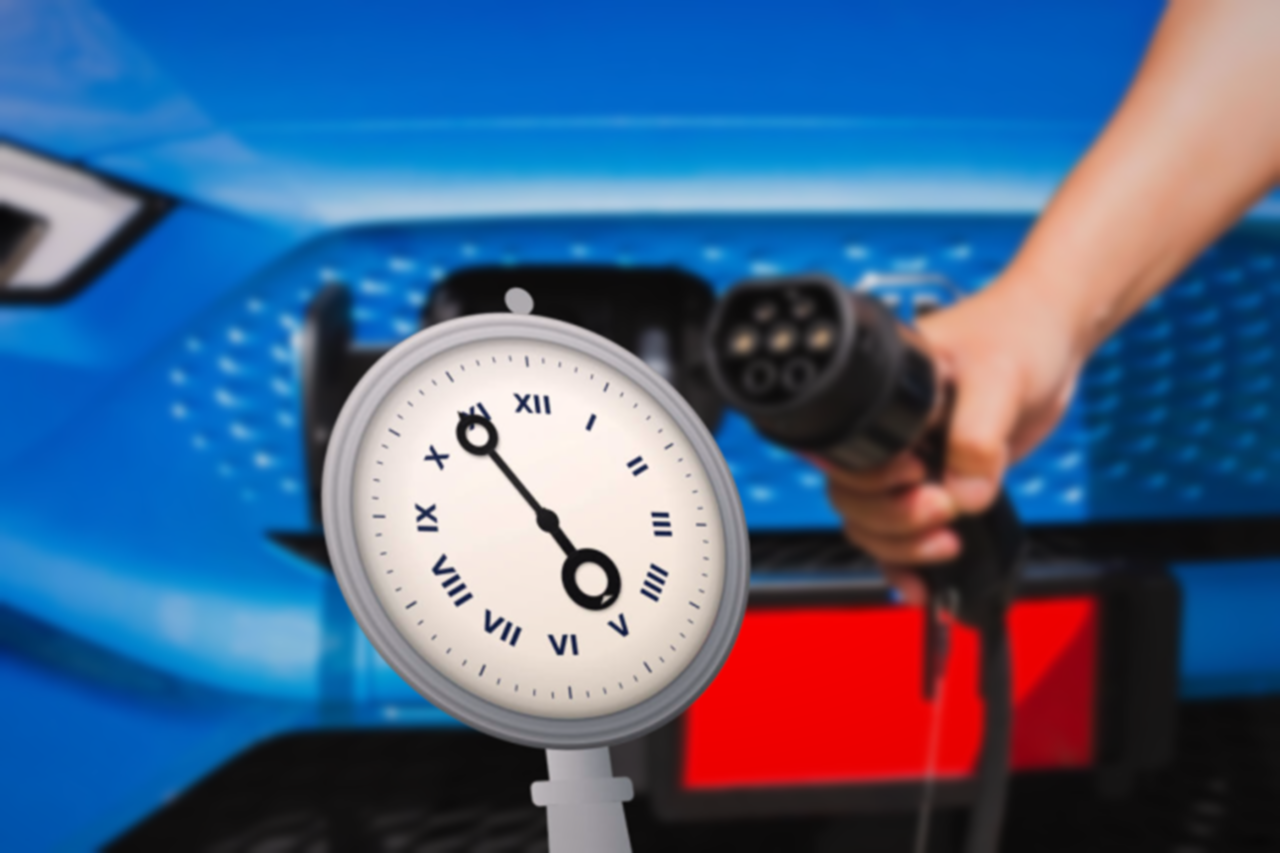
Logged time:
h=4 m=54
